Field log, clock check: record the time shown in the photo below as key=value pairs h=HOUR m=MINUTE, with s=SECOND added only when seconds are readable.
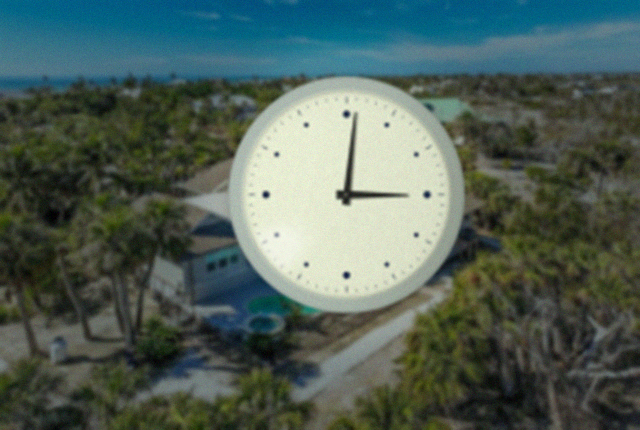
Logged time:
h=3 m=1
